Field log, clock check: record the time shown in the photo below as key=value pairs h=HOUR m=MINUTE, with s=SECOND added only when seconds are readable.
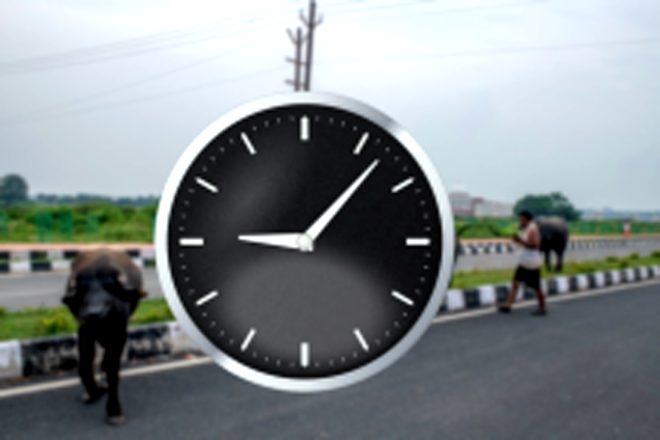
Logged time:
h=9 m=7
